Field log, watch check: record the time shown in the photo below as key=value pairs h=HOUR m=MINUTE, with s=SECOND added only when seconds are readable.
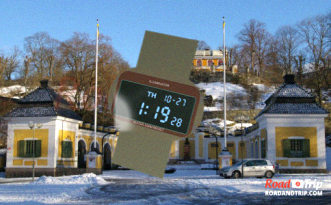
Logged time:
h=1 m=19 s=28
